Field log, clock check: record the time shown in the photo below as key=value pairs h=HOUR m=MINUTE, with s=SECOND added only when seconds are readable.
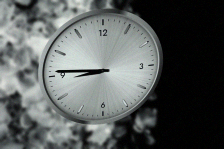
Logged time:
h=8 m=46
